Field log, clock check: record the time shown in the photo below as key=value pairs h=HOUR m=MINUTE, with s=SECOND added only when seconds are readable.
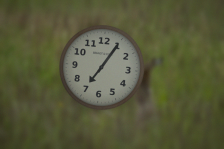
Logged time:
h=7 m=5
